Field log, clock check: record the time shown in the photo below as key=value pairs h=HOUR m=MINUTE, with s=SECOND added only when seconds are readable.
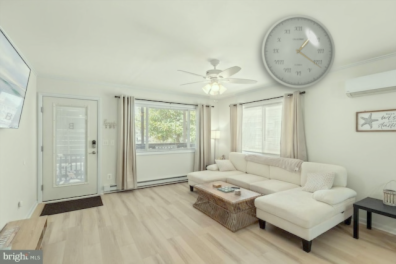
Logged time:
h=1 m=21
